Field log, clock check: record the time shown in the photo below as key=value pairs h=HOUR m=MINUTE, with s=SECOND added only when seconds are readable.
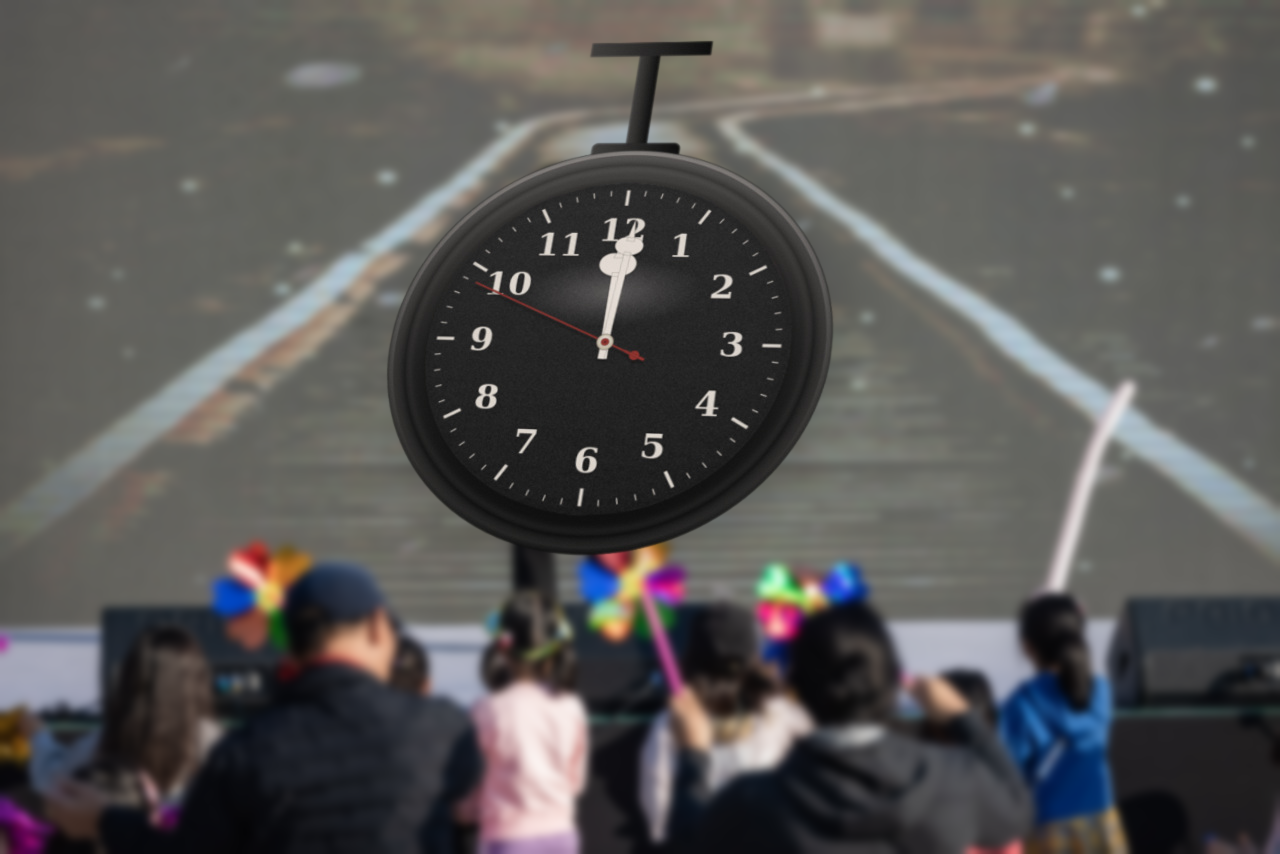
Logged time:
h=12 m=0 s=49
